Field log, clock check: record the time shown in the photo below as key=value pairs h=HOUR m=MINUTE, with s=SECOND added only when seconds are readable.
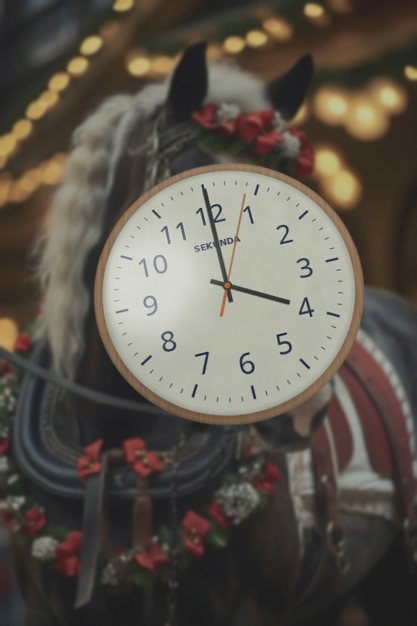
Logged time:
h=4 m=0 s=4
